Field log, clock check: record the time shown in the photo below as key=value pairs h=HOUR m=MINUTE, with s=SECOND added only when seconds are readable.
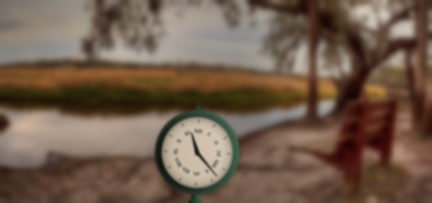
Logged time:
h=11 m=23
